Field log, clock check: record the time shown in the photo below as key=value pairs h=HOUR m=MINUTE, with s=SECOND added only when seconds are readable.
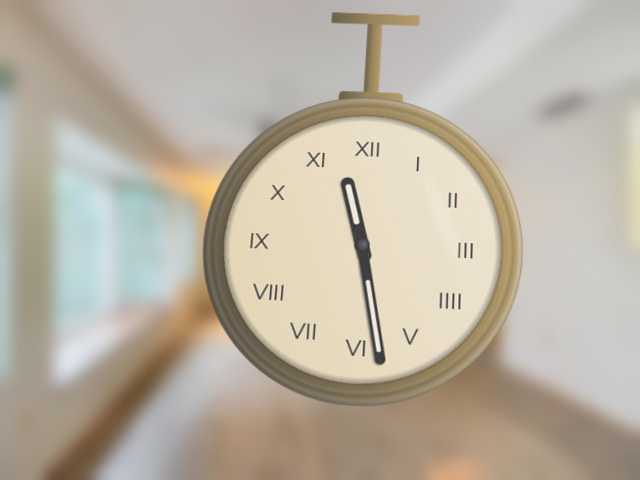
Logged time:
h=11 m=28
